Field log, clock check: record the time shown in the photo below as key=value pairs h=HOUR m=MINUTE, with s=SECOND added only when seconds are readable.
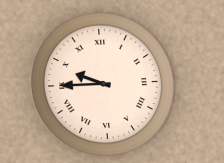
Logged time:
h=9 m=45
